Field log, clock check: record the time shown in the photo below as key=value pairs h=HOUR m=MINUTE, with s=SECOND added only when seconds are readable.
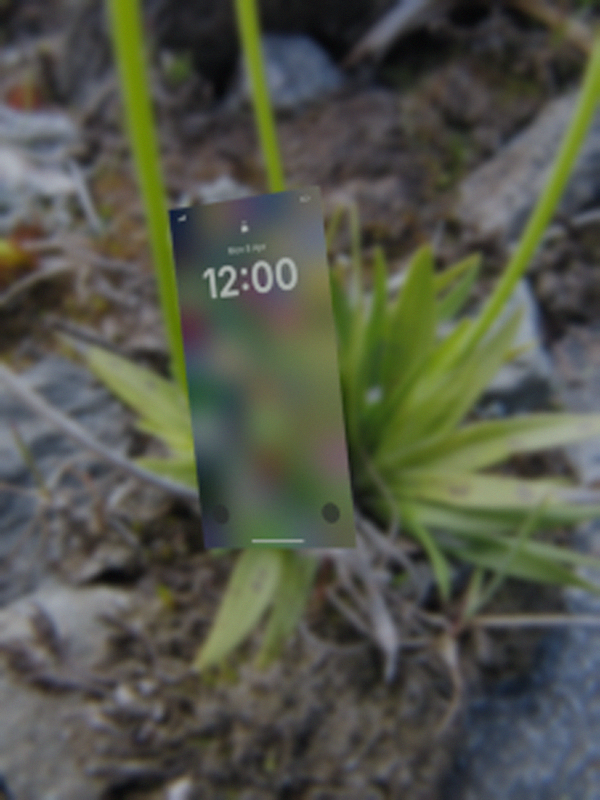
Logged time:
h=12 m=0
